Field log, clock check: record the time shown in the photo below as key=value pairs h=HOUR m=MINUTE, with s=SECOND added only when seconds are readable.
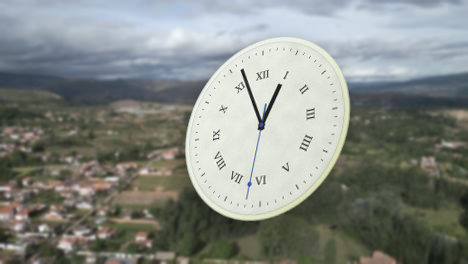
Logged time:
h=12 m=56 s=32
